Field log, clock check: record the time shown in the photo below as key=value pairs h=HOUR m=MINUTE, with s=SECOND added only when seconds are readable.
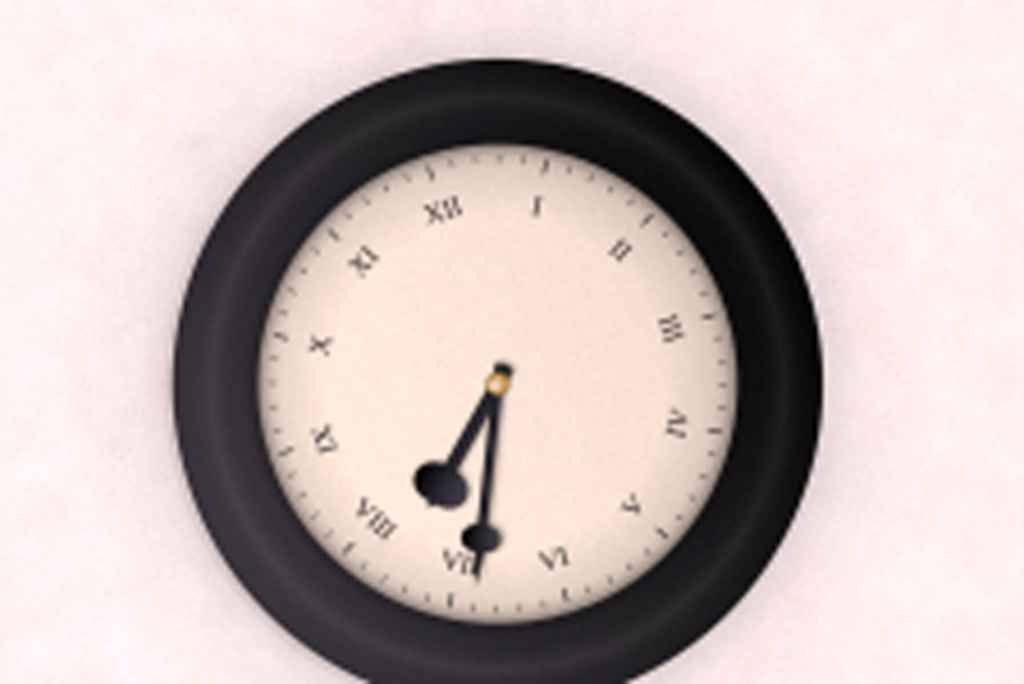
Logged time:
h=7 m=34
